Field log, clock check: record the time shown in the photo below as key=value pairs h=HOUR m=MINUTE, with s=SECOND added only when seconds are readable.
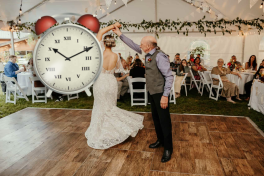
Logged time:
h=10 m=11
